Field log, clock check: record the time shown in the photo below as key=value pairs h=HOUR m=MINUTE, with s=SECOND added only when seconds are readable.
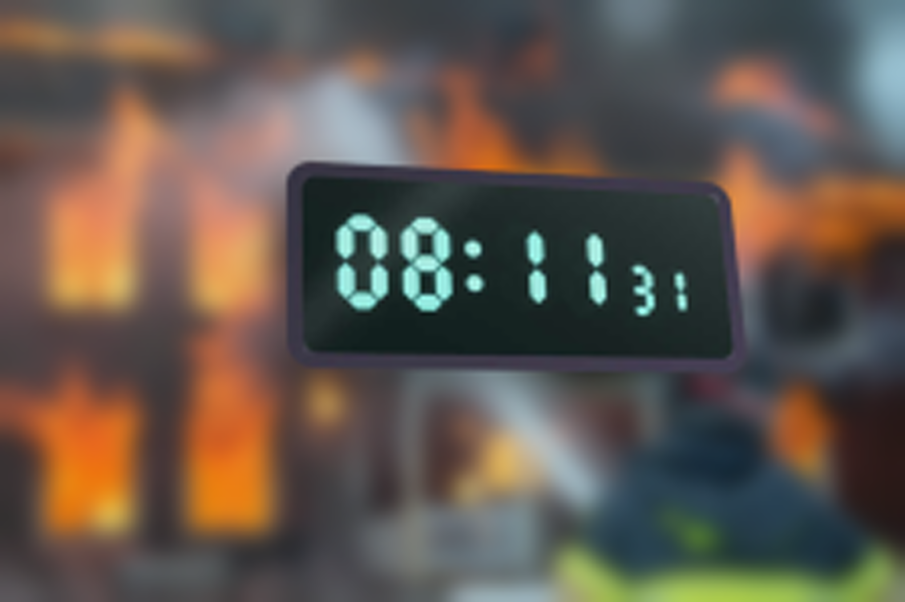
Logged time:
h=8 m=11 s=31
